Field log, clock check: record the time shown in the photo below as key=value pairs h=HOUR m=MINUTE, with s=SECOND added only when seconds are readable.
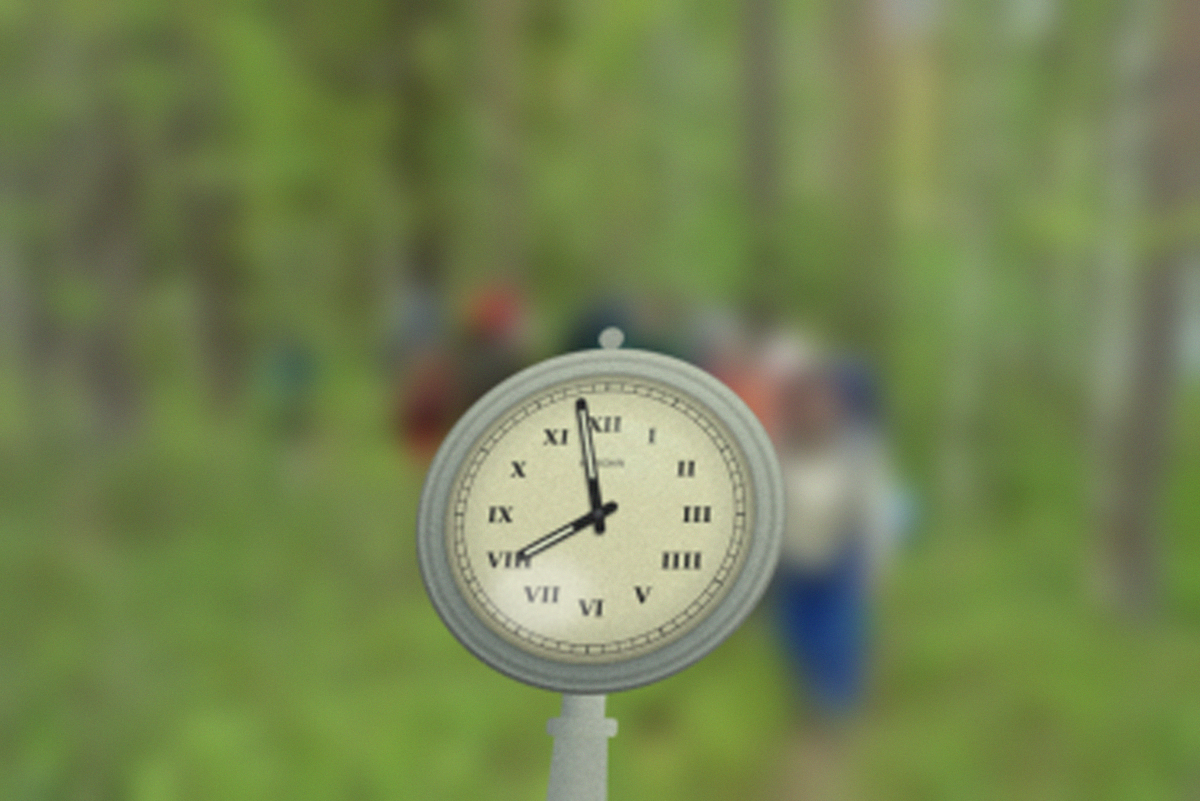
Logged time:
h=7 m=58
